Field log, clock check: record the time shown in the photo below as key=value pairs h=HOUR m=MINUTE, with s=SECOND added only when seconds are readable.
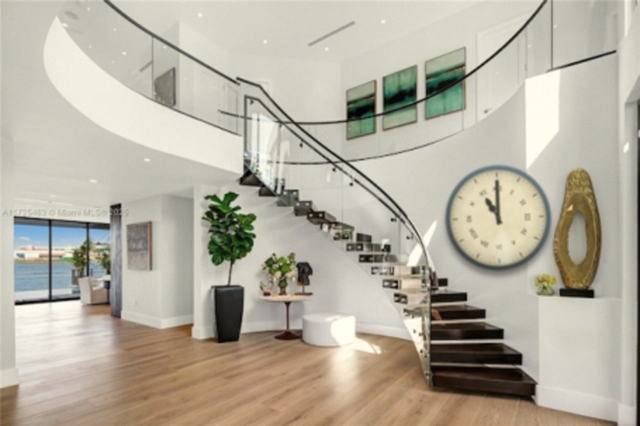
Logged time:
h=11 m=0
